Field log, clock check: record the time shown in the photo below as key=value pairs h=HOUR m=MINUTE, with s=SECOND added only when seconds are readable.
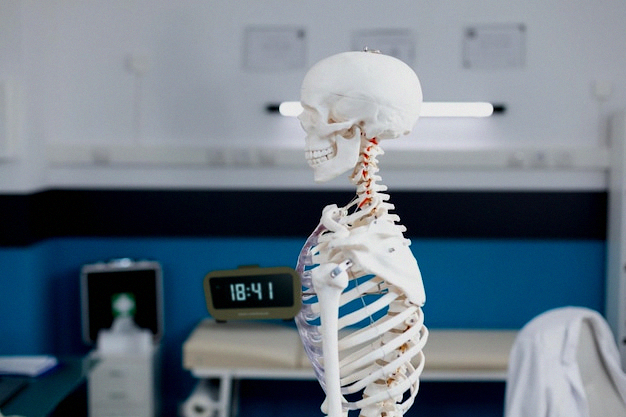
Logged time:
h=18 m=41
